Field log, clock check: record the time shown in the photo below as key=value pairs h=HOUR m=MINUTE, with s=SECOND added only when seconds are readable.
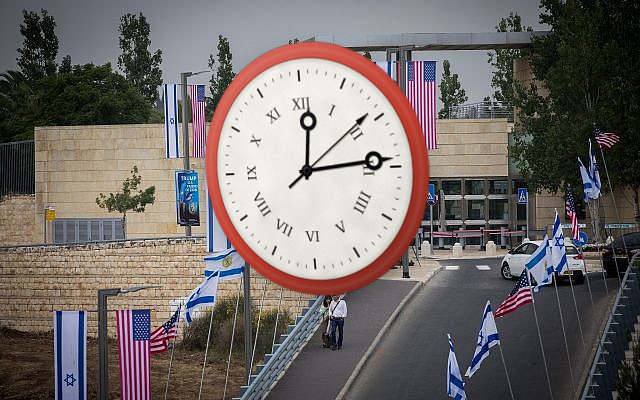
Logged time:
h=12 m=14 s=9
